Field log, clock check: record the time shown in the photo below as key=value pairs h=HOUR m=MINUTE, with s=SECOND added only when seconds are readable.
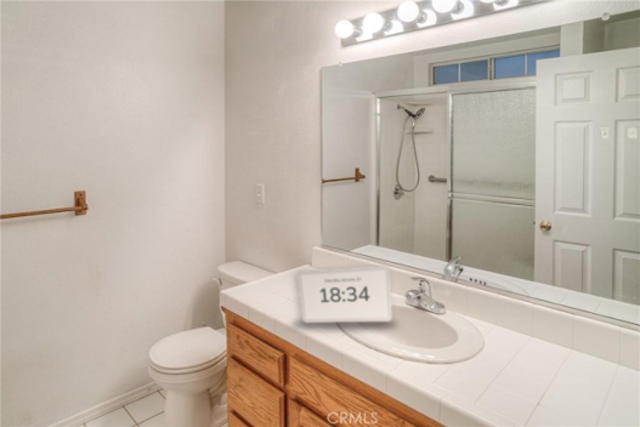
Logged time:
h=18 m=34
